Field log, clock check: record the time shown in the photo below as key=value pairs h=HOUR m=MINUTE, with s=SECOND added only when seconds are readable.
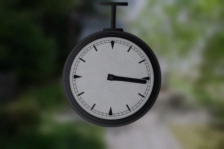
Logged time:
h=3 m=16
